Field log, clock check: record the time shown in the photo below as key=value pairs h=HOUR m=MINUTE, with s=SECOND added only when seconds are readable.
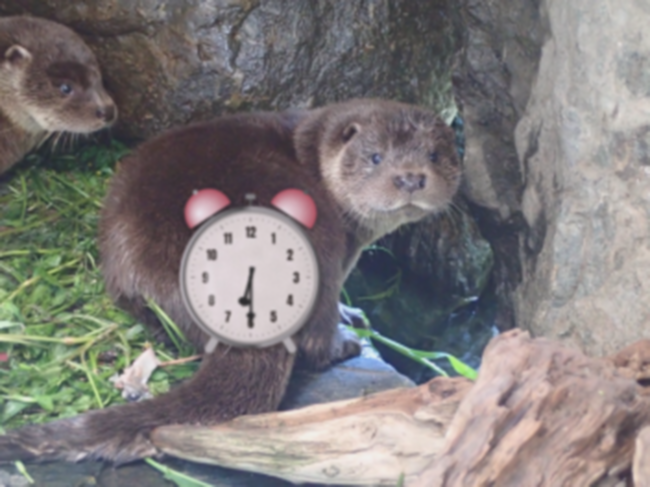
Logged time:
h=6 m=30
